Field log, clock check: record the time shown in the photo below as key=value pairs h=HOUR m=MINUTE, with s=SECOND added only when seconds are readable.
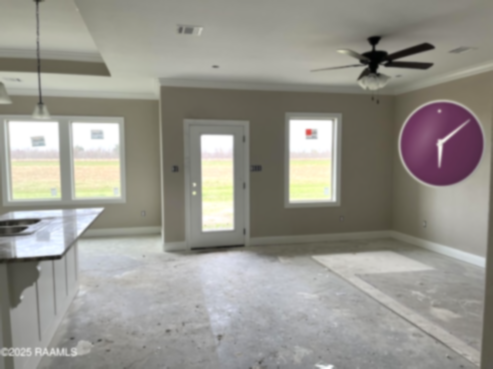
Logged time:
h=6 m=9
